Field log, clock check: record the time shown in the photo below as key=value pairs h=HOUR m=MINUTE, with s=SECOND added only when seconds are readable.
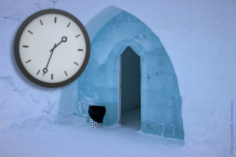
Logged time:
h=1 m=33
